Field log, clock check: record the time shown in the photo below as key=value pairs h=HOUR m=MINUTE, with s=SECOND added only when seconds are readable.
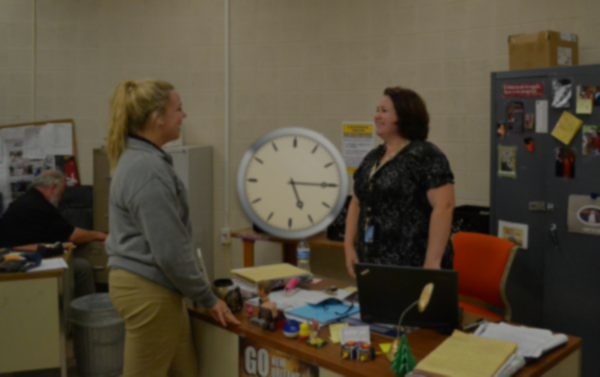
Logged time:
h=5 m=15
